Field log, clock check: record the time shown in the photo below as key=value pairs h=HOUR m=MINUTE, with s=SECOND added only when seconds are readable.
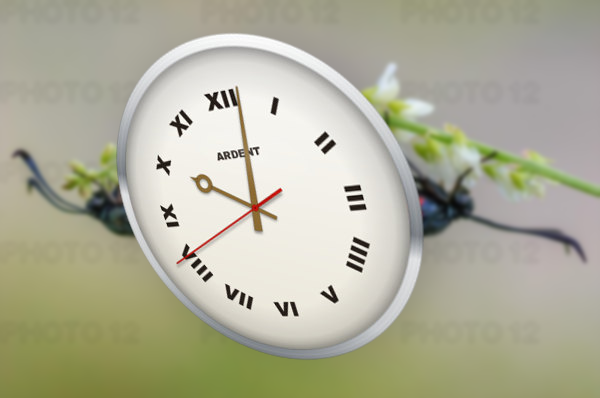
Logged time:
h=10 m=1 s=41
